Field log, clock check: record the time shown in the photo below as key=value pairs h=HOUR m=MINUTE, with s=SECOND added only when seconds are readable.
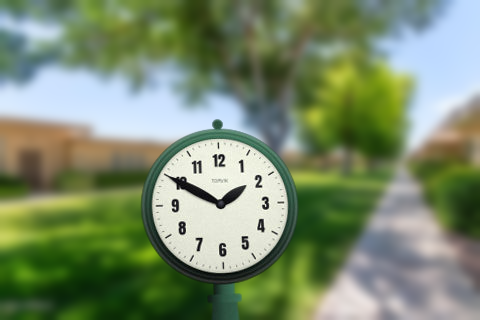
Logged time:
h=1 m=50
